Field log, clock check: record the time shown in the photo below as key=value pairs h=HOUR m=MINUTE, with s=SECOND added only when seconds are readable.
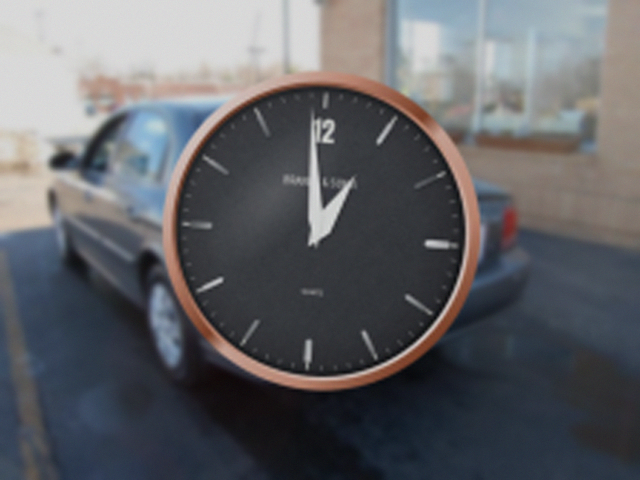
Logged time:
h=12 m=59
